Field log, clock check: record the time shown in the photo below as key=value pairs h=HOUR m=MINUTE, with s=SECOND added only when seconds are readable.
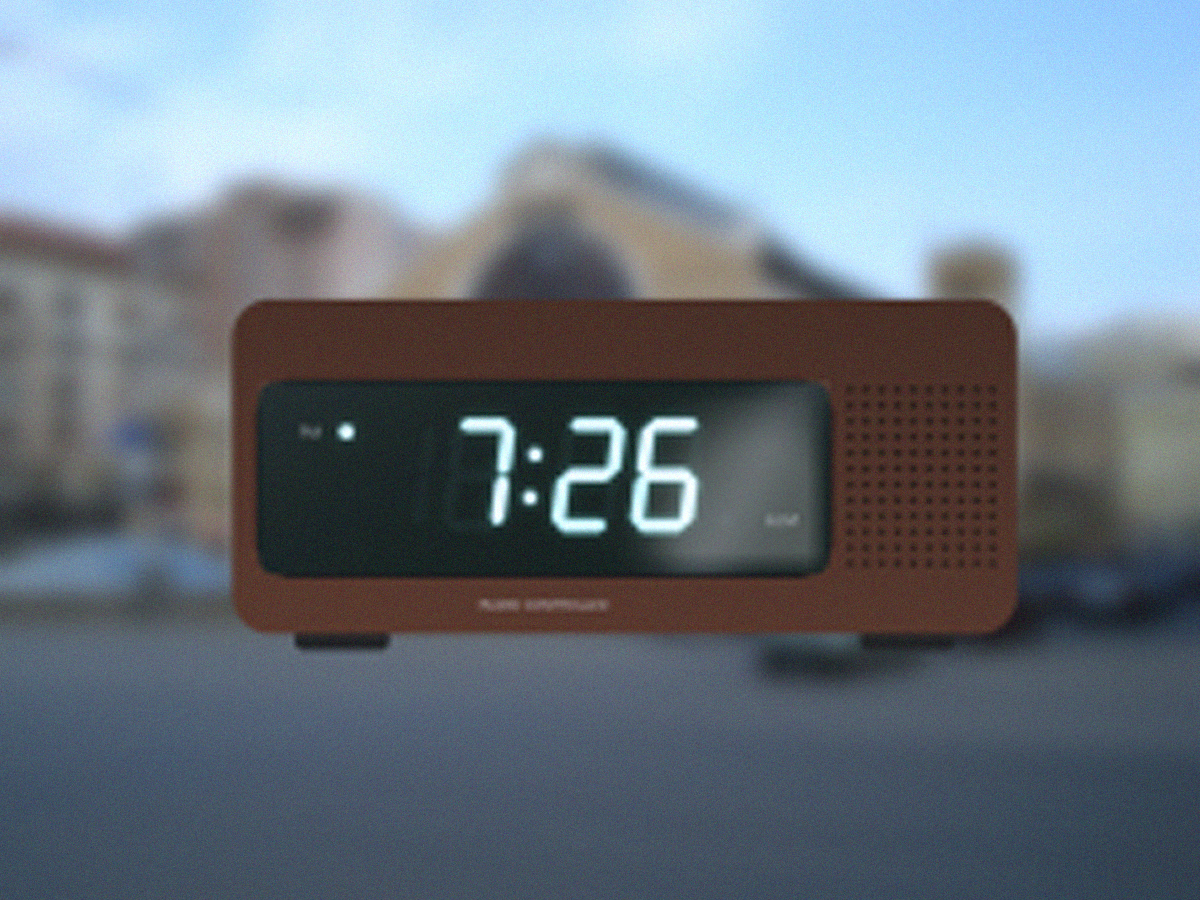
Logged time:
h=7 m=26
